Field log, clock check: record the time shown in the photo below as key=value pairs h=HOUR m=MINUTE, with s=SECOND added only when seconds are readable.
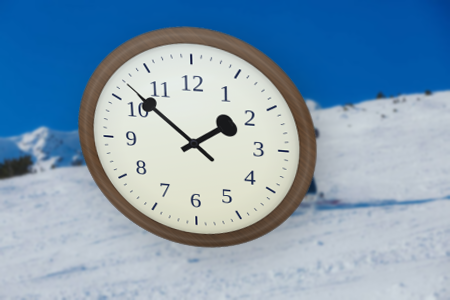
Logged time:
h=1 m=51 s=52
